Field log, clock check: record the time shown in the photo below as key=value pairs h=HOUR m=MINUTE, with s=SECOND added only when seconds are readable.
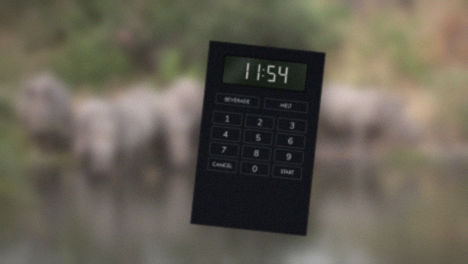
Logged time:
h=11 m=54
